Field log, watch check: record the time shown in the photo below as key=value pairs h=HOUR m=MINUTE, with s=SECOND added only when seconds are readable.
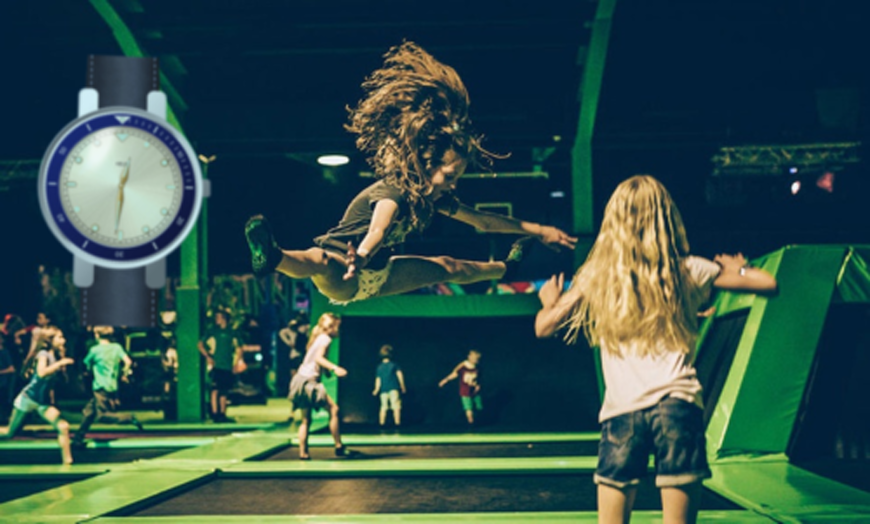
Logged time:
h=12 m=31
